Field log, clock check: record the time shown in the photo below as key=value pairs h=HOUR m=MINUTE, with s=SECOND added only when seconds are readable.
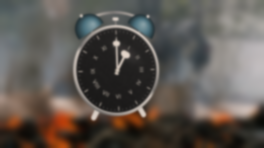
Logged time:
h=1 m=0
